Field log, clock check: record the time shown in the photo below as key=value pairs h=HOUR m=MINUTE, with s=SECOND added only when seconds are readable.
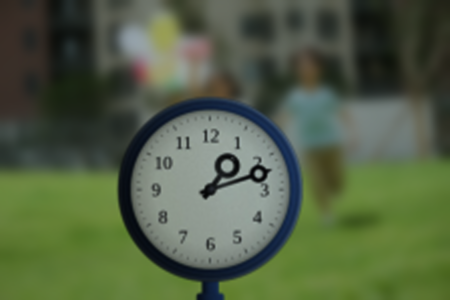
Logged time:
h=1 m=12
